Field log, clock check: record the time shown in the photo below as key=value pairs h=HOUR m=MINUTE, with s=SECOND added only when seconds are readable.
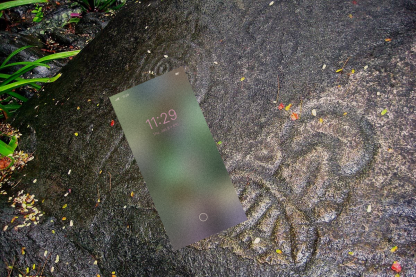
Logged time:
h=11 m=29
